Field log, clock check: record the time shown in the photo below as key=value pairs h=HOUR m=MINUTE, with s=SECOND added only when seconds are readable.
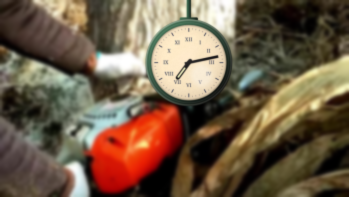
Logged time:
h=7 m=13
